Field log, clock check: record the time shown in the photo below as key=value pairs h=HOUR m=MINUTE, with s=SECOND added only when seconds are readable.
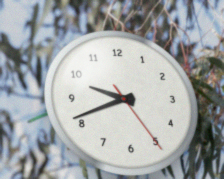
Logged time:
h=9 m=41 s=25
